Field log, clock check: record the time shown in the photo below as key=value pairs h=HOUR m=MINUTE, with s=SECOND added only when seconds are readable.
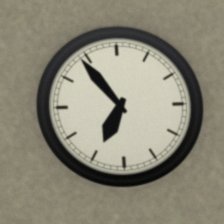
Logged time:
h=6 m=54
